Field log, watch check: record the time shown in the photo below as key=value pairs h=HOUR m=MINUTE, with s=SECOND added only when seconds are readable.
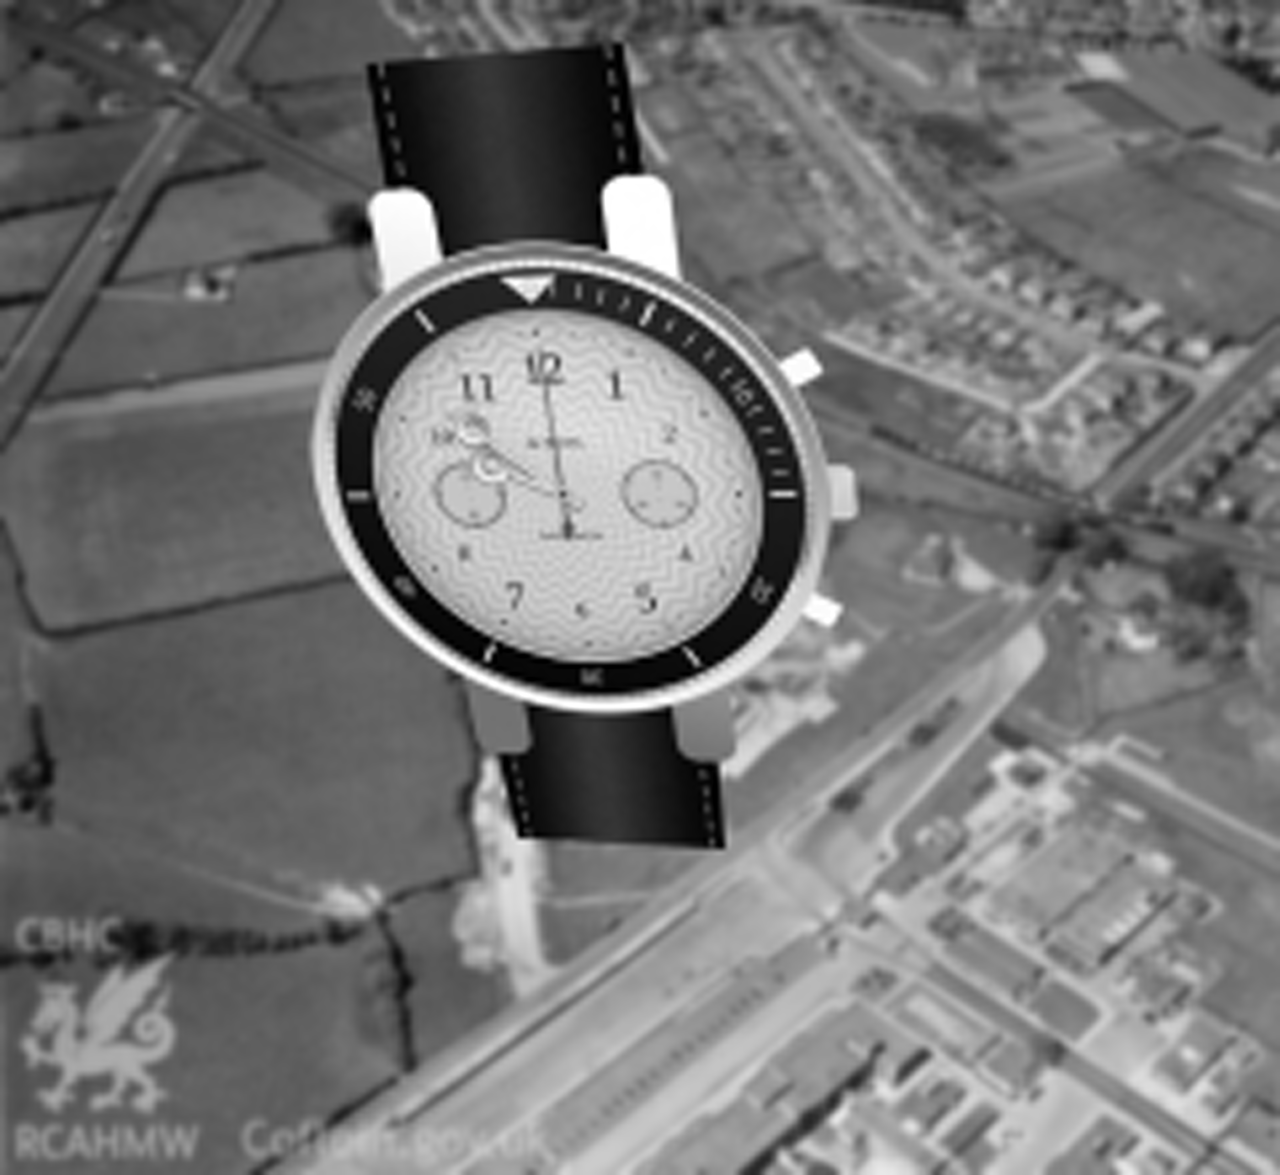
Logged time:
h=9 m=52
